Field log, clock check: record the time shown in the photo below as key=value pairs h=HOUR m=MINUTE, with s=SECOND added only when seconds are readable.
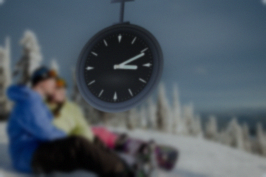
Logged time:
h=3 m=11
